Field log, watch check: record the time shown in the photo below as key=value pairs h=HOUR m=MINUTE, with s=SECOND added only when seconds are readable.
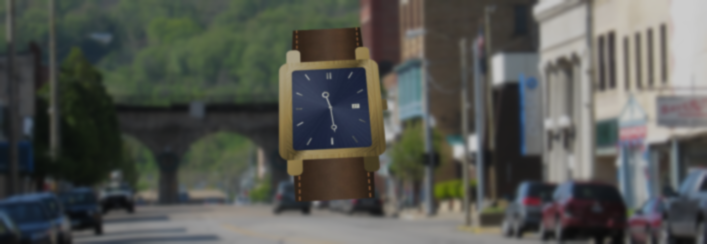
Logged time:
h=11 m=29
